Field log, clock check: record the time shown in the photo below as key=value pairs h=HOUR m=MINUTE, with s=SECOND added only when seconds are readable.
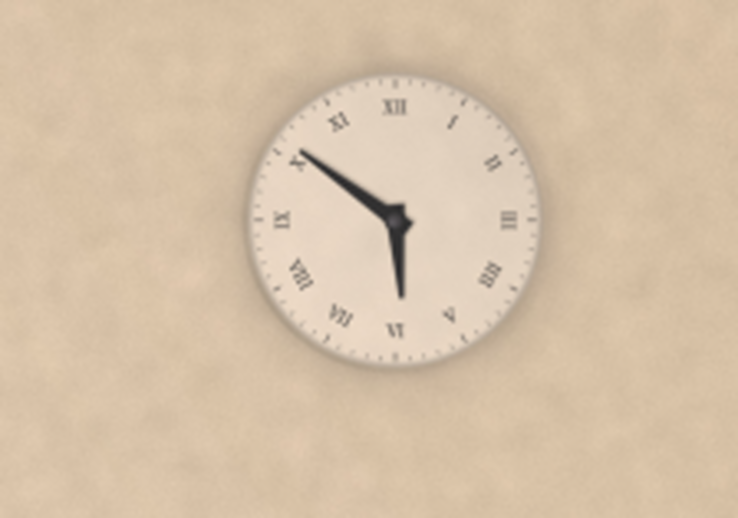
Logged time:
h=5 m=51
